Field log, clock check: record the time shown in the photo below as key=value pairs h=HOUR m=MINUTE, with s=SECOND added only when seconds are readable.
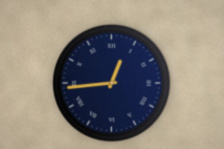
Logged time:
h=12 m=44
